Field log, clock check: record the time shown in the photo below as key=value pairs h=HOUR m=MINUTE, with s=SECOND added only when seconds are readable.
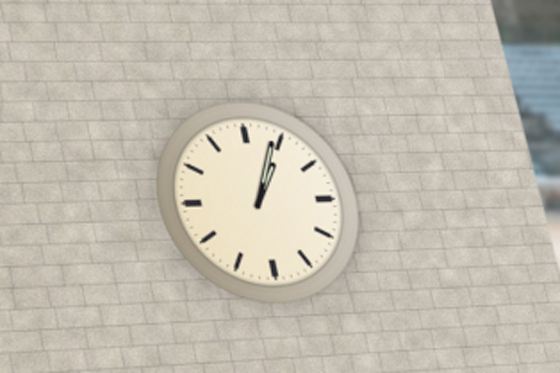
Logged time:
h=1 m=4
